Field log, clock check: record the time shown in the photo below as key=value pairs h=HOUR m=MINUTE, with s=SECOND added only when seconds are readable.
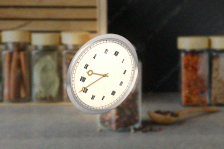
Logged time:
h=8 m=36
